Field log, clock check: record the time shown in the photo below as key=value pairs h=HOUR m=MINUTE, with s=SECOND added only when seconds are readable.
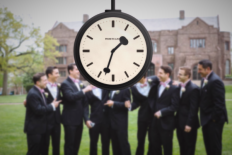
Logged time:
h=1 m=33
